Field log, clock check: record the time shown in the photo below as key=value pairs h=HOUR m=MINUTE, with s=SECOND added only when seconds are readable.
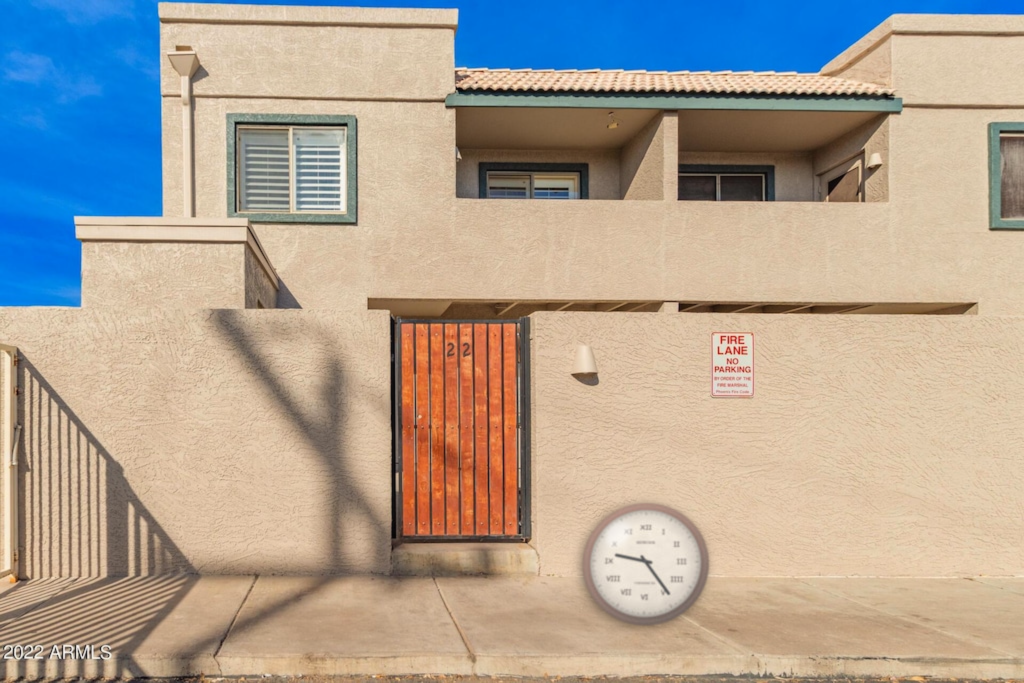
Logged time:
h=9 m=24
